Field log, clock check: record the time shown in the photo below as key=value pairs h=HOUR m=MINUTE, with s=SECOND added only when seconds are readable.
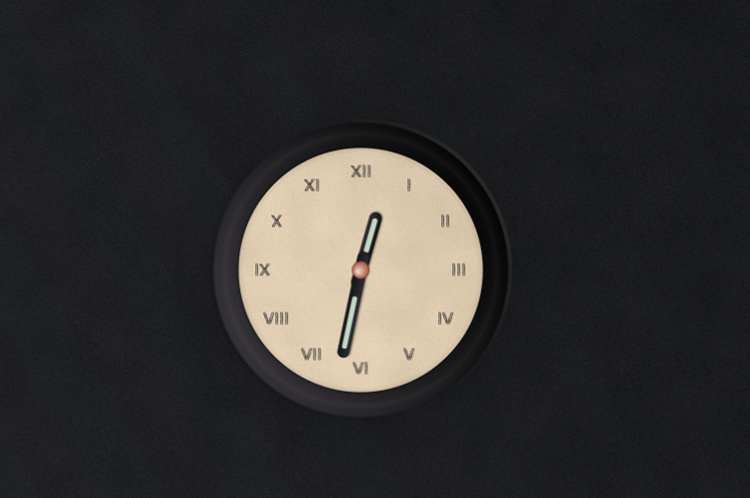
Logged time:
h=12 m=32
